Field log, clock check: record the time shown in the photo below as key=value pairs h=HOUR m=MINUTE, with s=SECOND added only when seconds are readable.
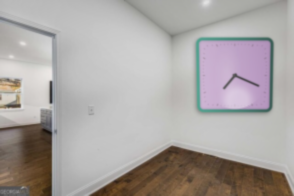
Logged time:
h=7 m=19
